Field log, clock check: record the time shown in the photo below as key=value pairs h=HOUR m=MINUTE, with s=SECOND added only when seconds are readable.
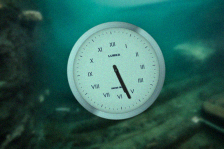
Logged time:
h=5 m=27
